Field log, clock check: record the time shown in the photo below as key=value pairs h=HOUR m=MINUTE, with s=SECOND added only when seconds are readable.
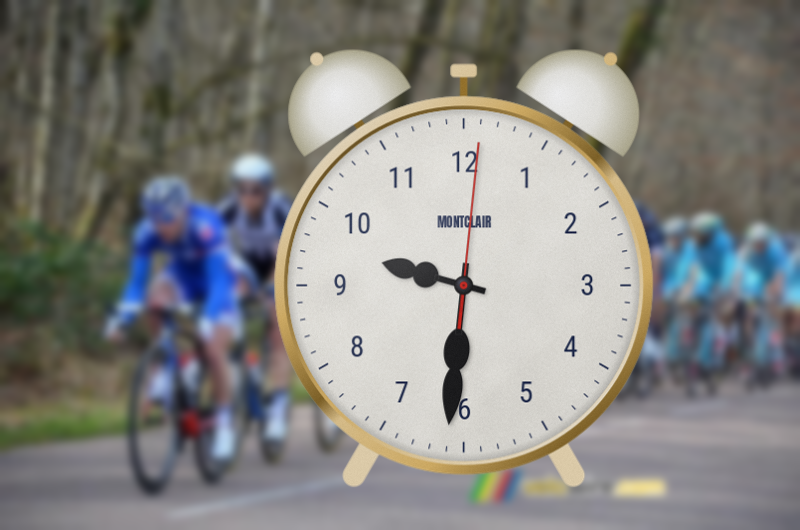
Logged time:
h=9 m=31 s=1
